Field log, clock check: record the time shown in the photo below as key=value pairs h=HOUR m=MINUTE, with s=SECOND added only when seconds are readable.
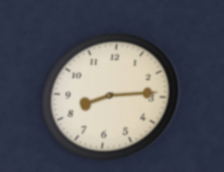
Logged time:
h=8 m=14
